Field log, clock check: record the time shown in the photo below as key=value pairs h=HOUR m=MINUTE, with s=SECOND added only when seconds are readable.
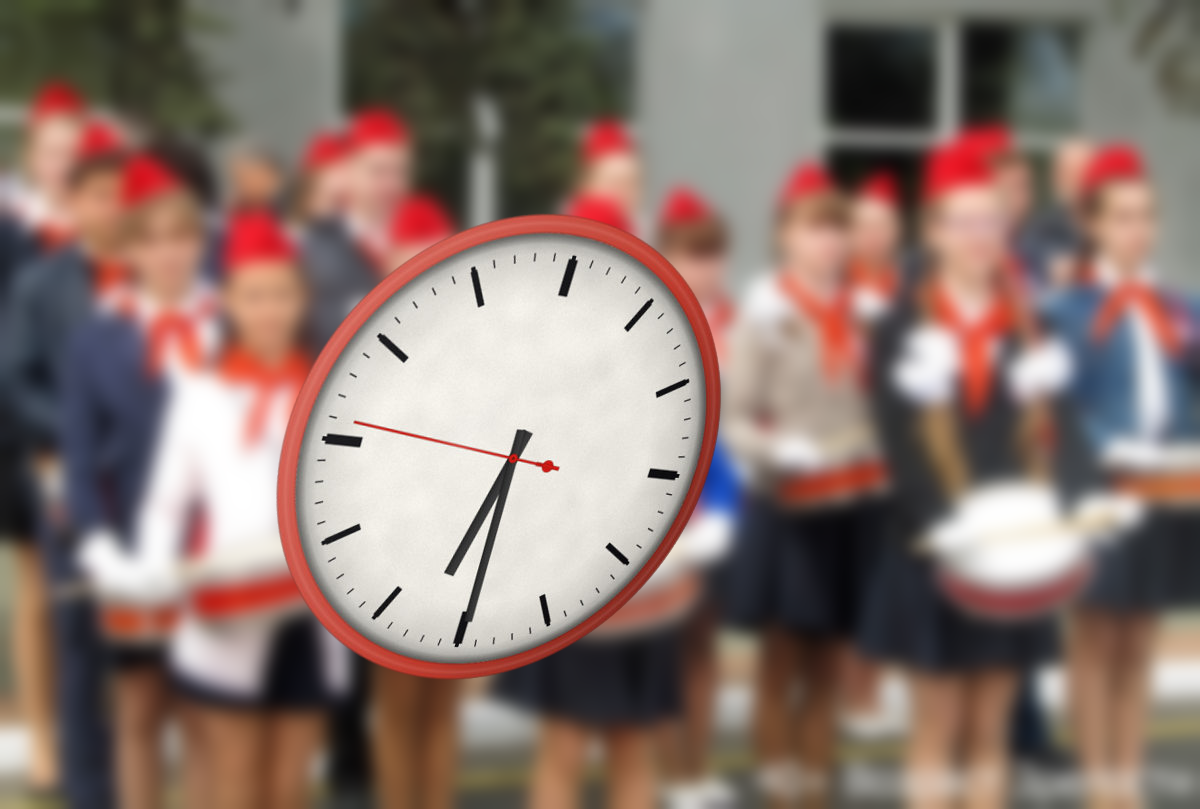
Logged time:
h=6 m=29 s=46
